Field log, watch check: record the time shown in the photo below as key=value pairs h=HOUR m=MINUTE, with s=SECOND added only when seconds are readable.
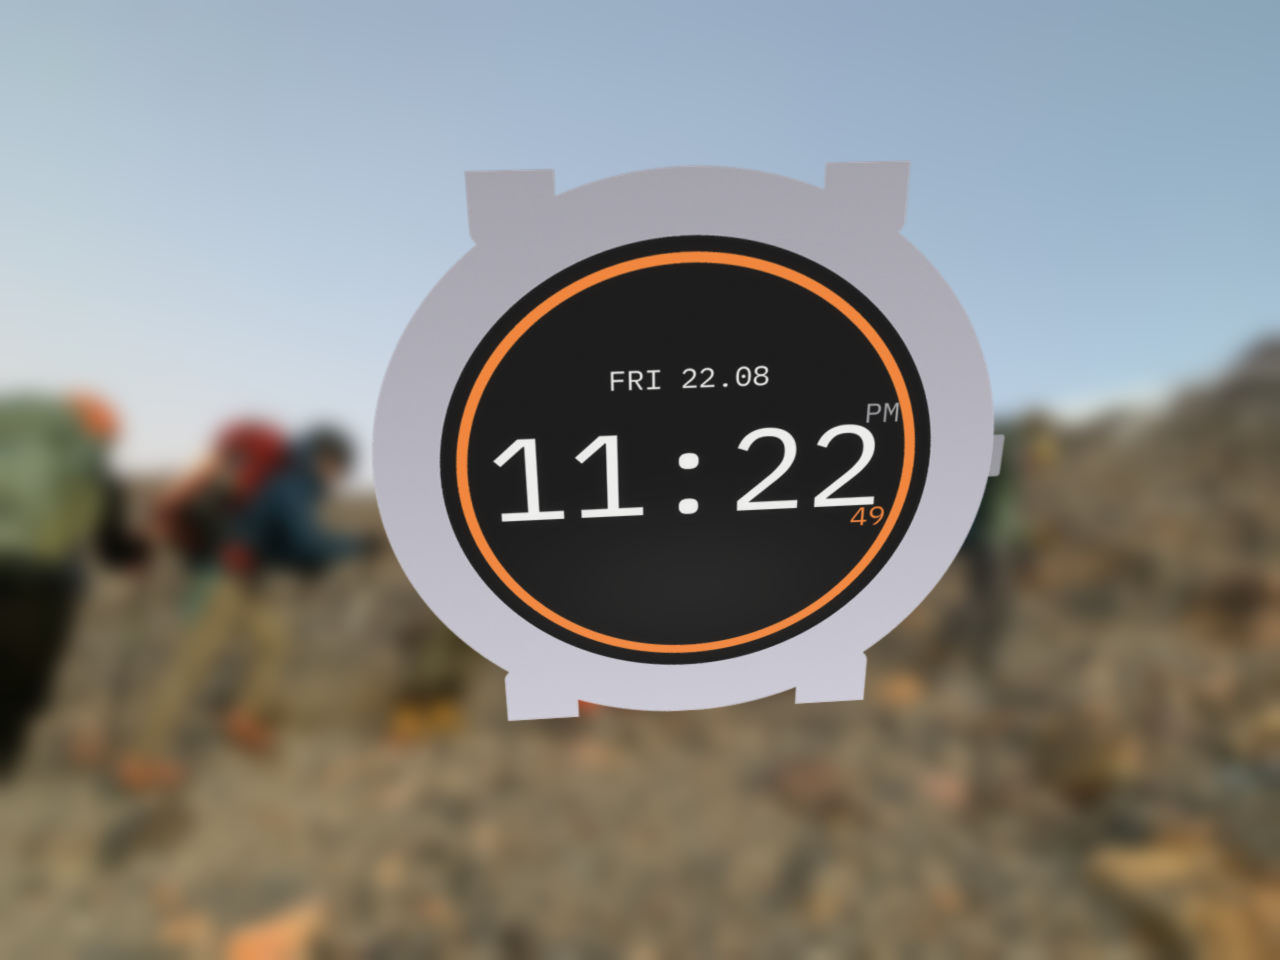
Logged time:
h=11 m=22 s=49
